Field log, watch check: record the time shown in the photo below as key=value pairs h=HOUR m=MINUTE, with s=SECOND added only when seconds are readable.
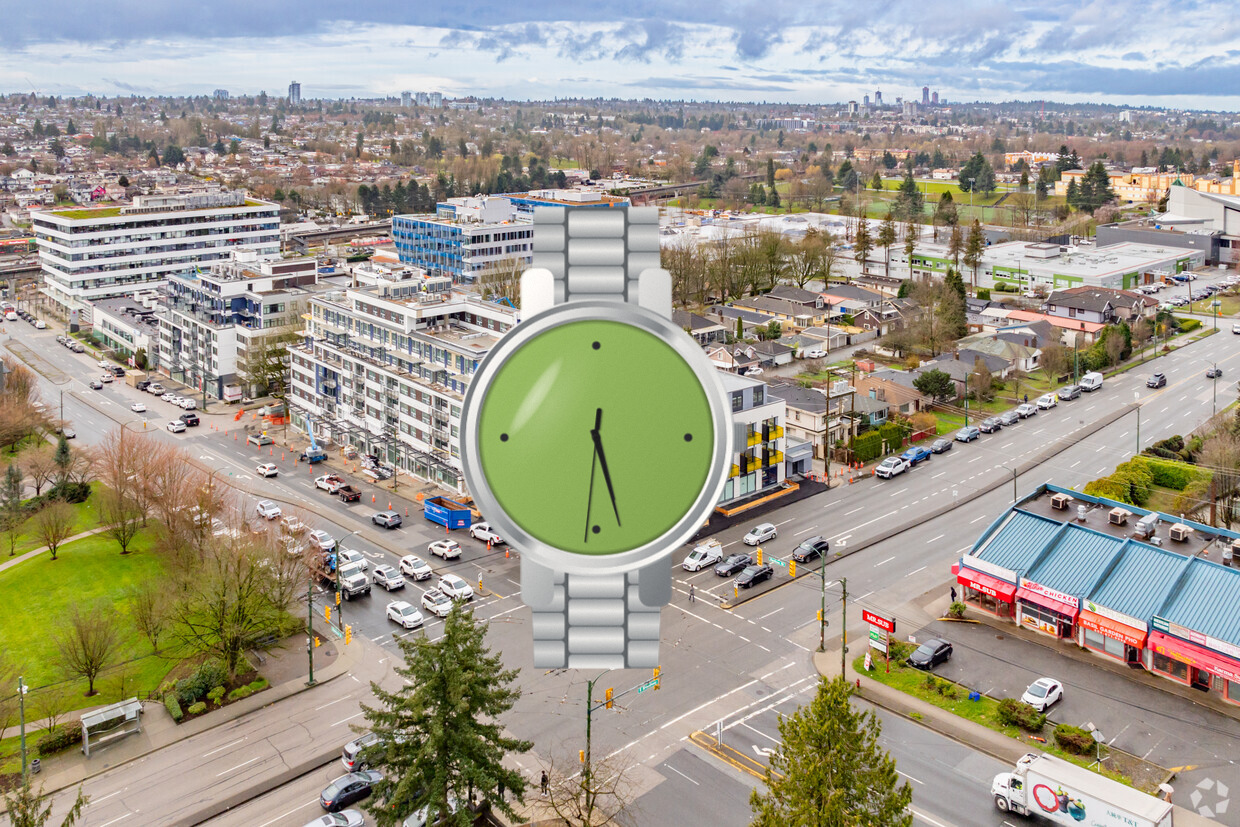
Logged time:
h=5 m=27 s=31
